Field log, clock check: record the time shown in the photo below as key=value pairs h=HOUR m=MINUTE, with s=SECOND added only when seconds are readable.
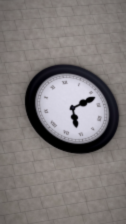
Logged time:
h=6 m=12
